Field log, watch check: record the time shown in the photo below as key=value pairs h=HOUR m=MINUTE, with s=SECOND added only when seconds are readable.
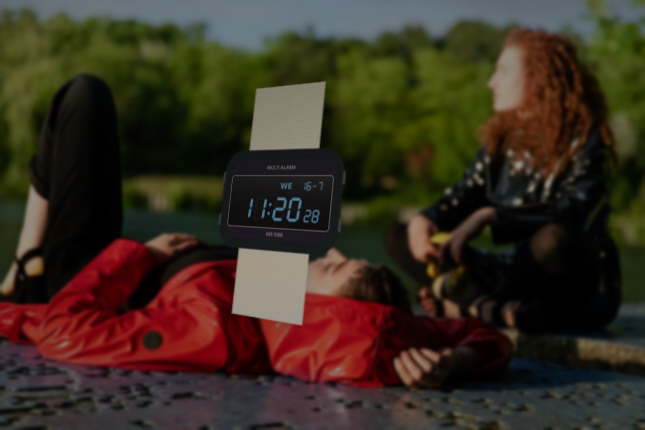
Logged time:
h=11 m=20 s=28
